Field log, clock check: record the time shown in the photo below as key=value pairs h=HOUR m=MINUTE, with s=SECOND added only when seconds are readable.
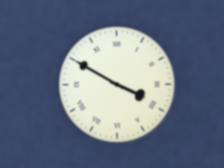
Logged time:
h=3 m=50
